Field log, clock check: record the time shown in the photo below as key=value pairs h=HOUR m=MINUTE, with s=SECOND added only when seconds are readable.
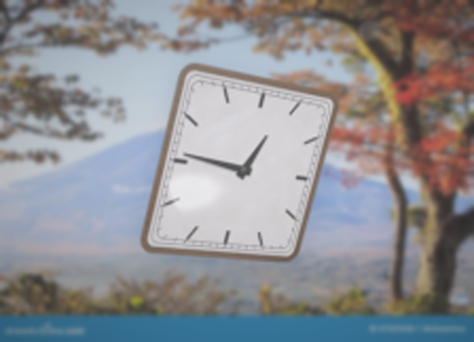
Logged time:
h=12 m=46
